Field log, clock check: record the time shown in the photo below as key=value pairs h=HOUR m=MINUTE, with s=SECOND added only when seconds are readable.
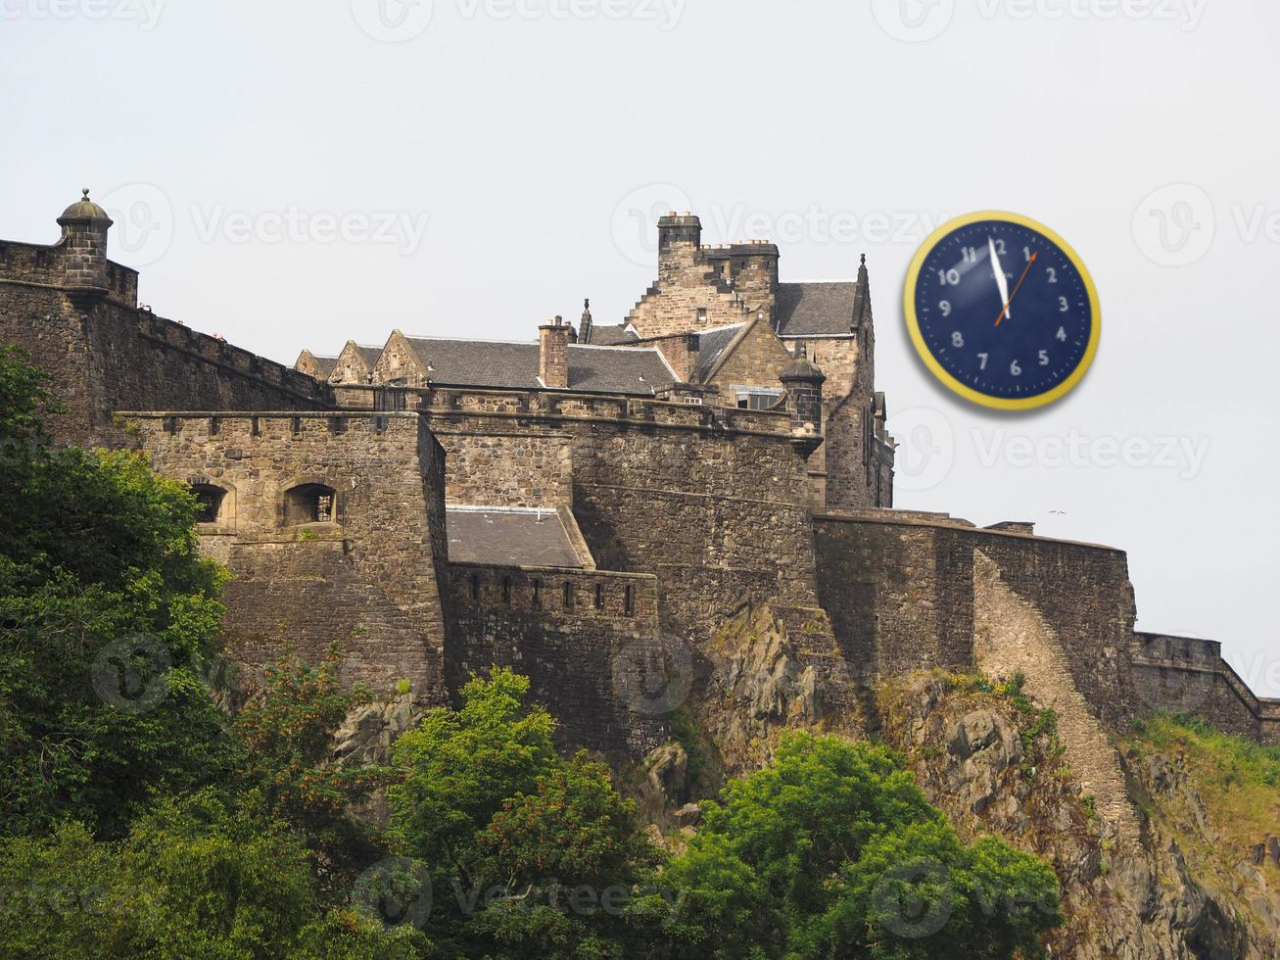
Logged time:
h=11 m=59 s=6
